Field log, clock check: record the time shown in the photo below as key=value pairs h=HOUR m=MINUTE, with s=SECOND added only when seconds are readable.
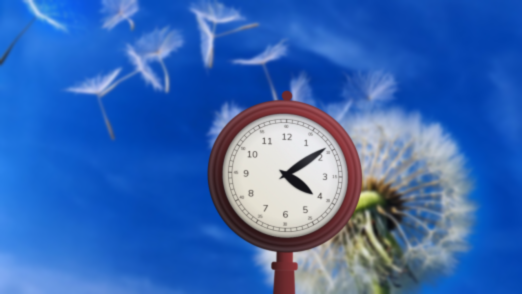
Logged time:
h=4 m=9
